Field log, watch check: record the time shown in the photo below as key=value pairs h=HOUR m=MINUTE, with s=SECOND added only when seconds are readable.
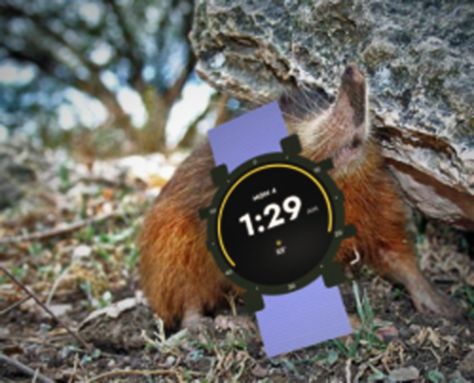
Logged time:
h=1 m=29
